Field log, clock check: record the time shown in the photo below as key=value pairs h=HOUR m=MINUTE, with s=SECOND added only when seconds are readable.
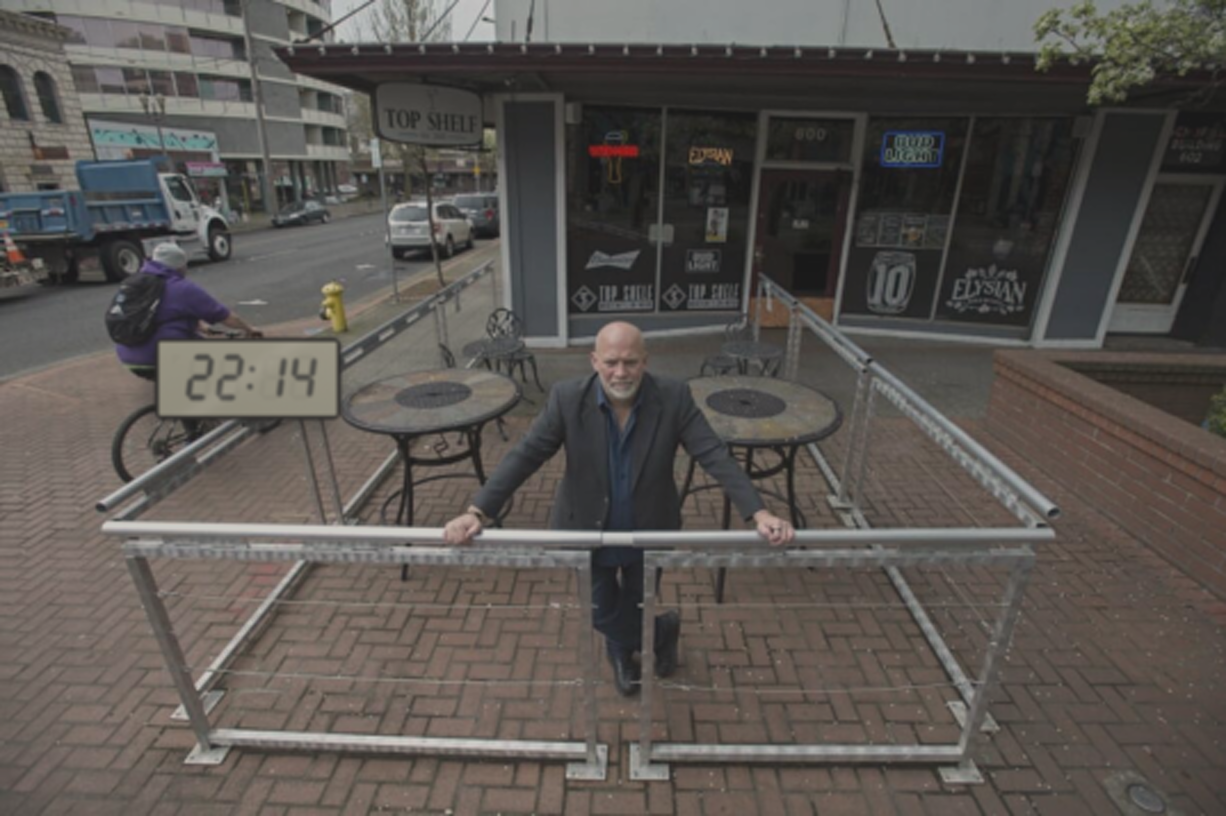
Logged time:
h=22 m=14
